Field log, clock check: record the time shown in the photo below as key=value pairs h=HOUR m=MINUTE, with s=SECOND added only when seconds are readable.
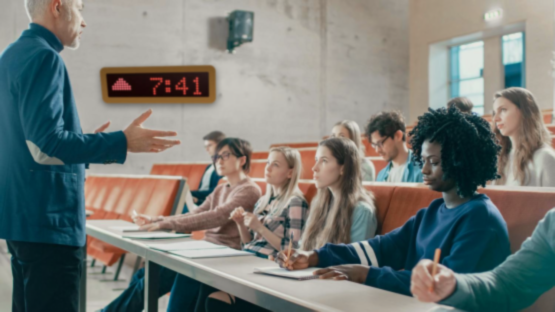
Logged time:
h=7 m=41
